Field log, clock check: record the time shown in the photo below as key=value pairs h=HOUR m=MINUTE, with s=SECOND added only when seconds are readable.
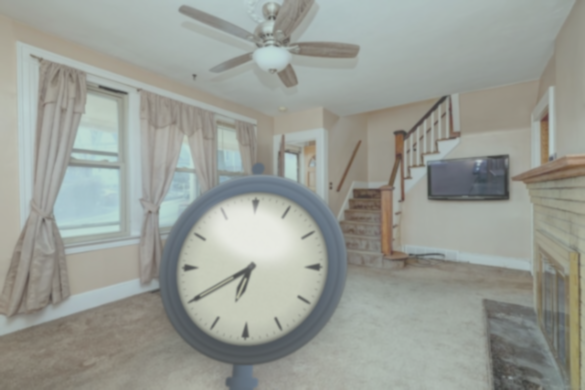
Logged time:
h=6 m=40
